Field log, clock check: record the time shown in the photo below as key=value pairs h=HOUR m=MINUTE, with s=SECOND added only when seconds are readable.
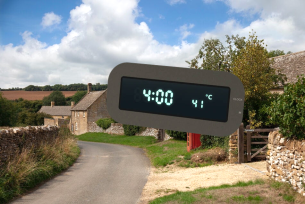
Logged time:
h=4 m=0
